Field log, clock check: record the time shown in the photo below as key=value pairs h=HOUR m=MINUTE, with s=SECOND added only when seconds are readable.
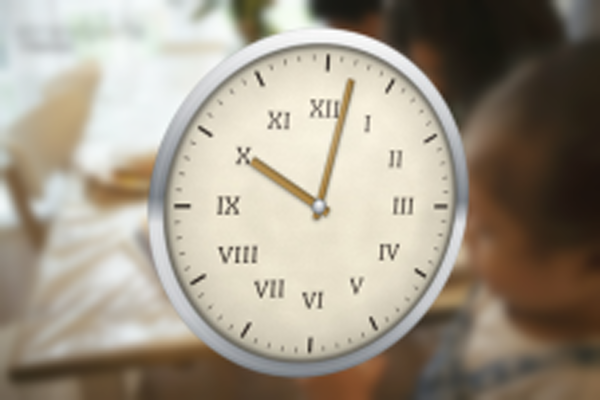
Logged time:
h=10 m=2
